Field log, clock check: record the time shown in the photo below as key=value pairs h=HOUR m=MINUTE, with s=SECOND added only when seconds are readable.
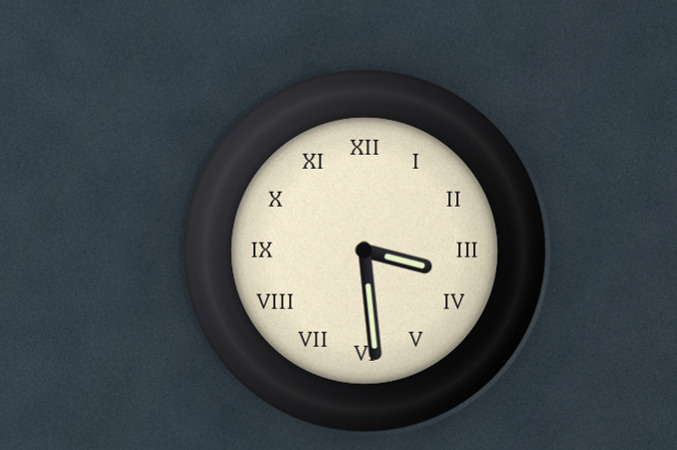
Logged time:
h=3 m=29
